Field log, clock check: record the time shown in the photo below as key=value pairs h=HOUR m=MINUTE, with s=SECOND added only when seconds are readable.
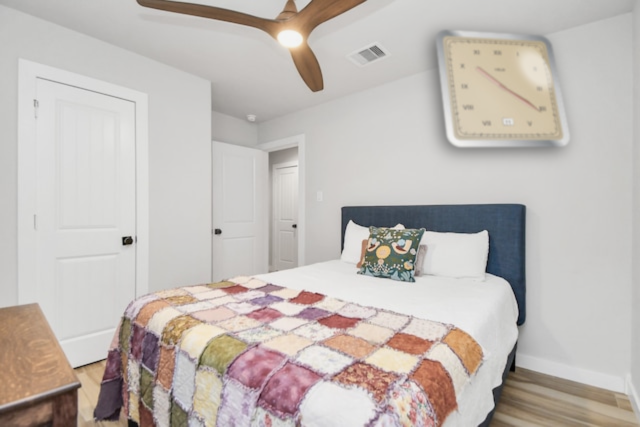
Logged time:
h=10 m=21
